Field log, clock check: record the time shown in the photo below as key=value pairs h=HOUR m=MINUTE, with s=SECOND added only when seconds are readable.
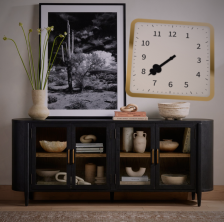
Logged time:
h=7 m=38
